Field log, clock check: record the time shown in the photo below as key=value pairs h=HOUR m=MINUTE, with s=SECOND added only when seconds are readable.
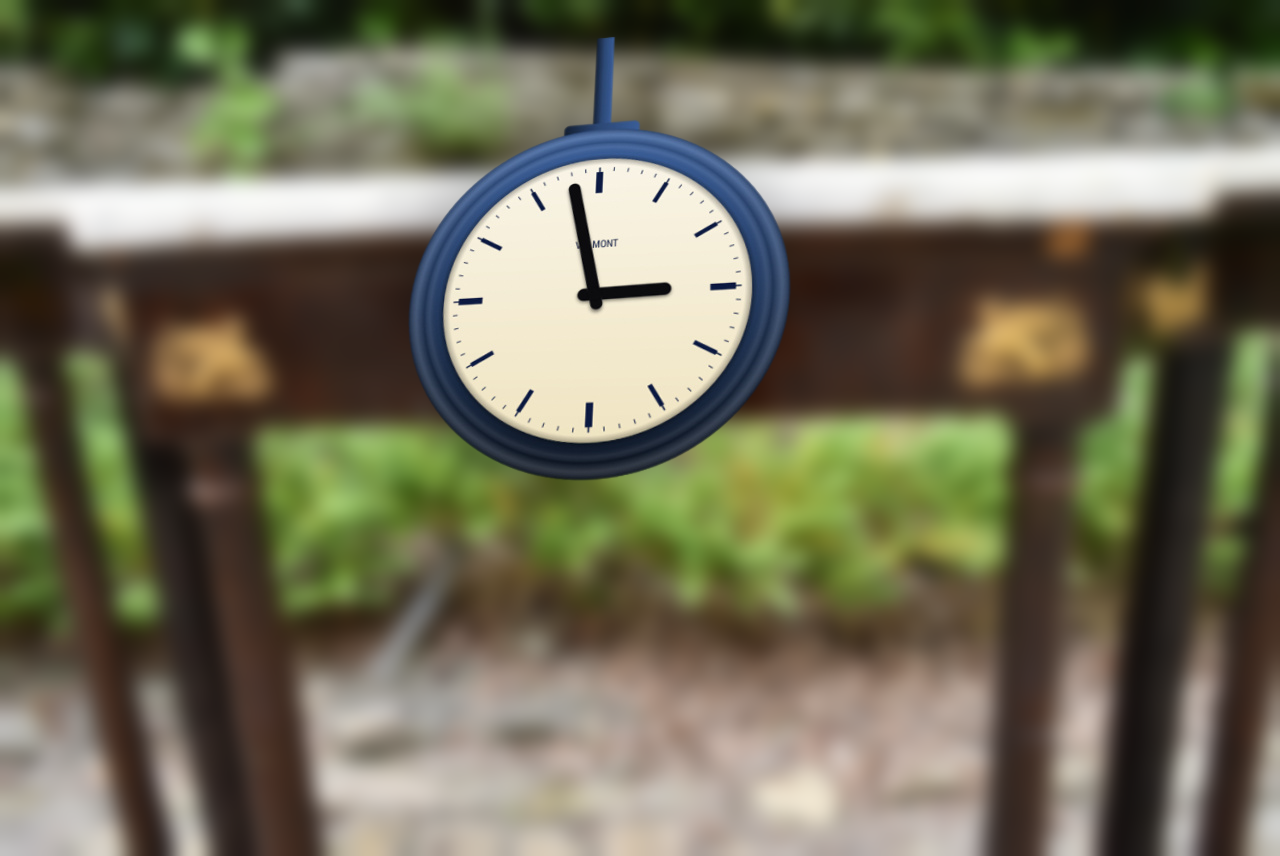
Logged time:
h=2 m=58
